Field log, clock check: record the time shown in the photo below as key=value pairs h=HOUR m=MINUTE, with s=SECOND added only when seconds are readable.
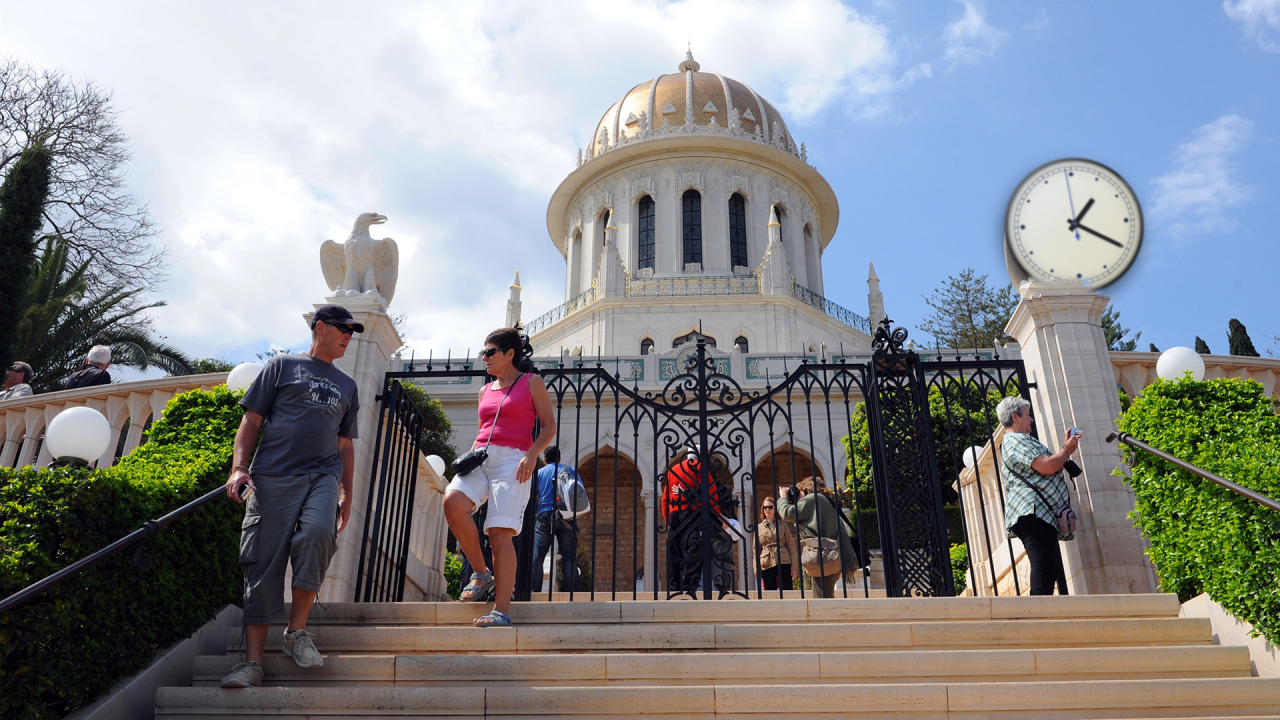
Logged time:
h=1 m=19 s=59
